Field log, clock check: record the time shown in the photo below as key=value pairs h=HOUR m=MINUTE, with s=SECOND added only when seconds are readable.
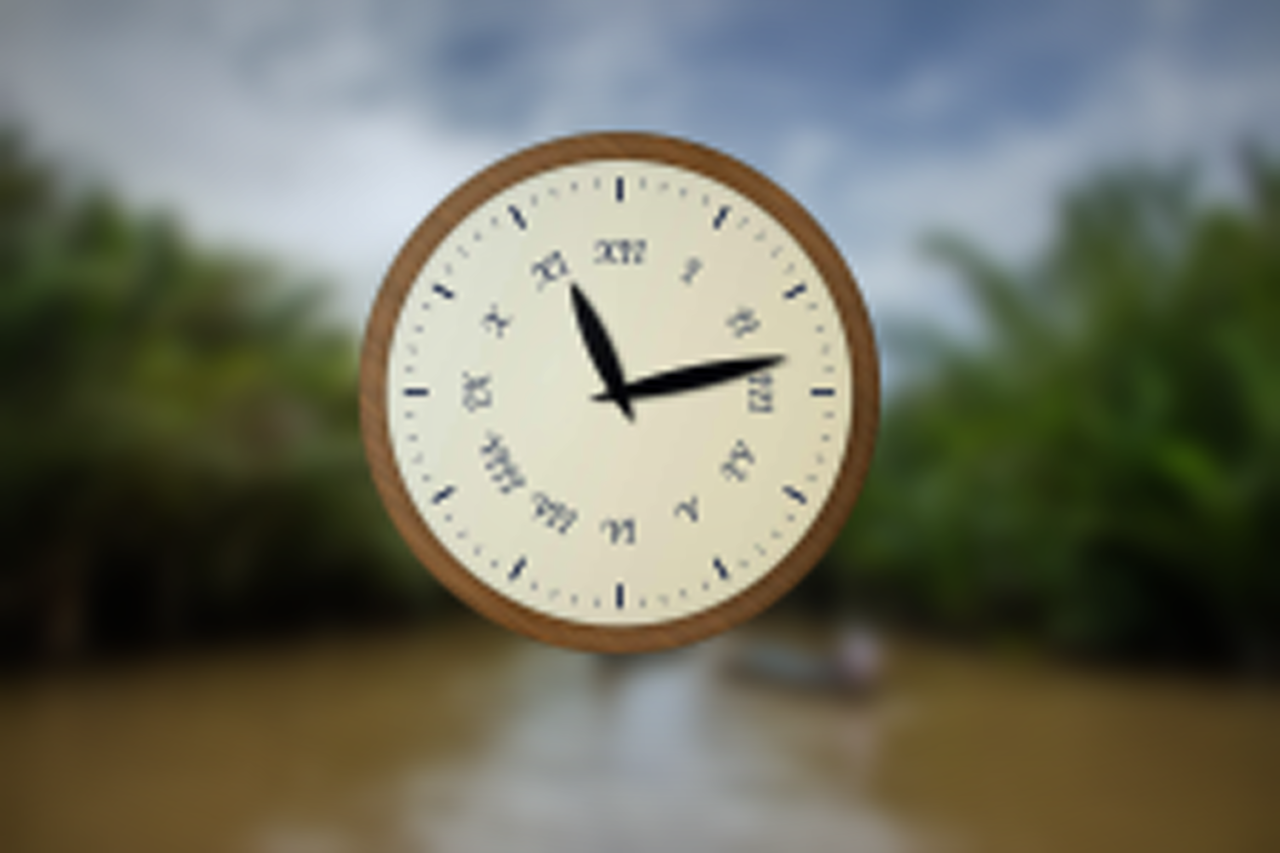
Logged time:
h=11 m=13
